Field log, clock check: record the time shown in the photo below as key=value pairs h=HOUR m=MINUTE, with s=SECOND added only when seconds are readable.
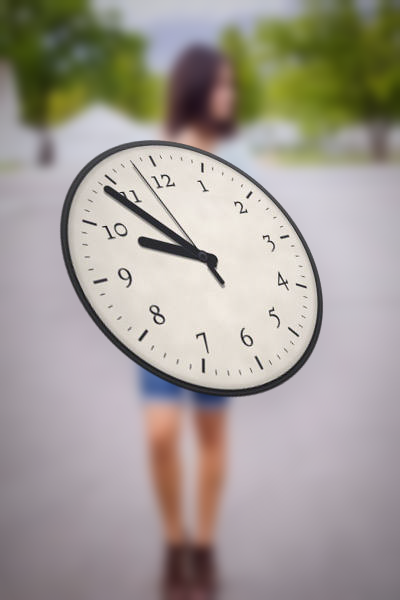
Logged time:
h=9 m=53 s=58
